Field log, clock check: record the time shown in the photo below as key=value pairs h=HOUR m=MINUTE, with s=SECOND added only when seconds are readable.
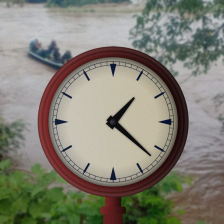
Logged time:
h=1 m=22
